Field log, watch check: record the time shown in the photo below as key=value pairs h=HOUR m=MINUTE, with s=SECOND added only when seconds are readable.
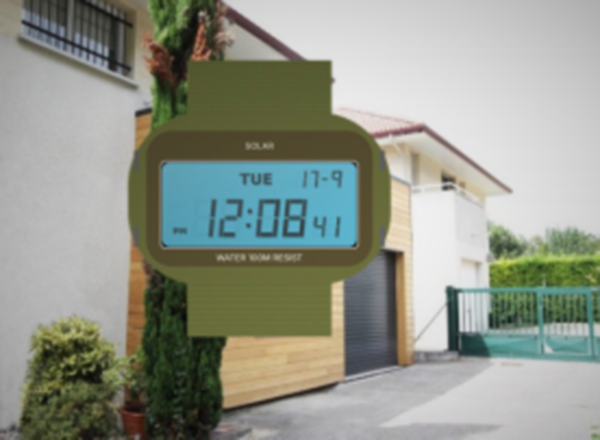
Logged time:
h=12 m=8 s=41
